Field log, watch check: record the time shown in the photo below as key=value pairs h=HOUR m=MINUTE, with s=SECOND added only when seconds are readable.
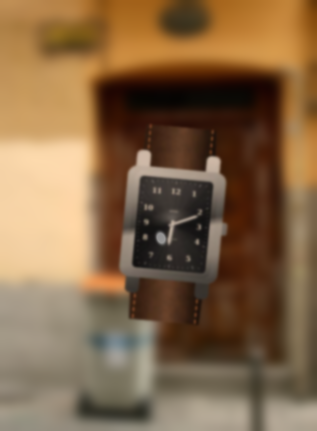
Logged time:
h=6 m=11
